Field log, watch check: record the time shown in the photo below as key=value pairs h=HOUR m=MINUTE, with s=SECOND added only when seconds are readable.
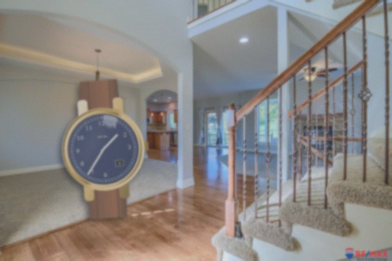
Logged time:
h=1 m=36
